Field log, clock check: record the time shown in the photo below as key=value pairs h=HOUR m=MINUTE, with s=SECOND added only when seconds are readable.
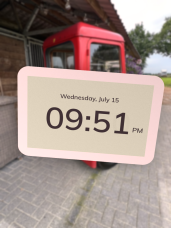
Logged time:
h=9 m=51
